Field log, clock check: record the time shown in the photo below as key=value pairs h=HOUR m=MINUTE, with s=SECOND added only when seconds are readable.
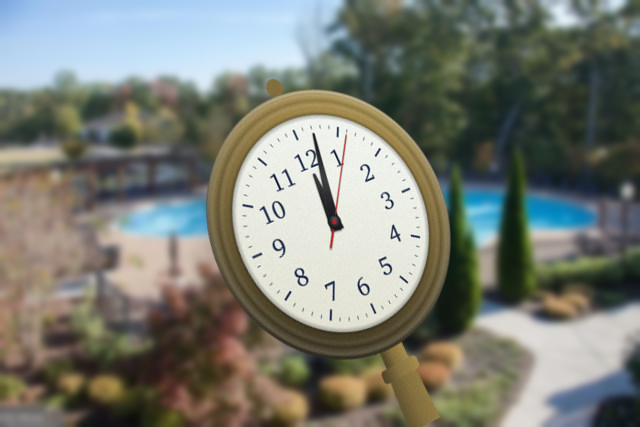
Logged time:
h=12 m=2 s=6
